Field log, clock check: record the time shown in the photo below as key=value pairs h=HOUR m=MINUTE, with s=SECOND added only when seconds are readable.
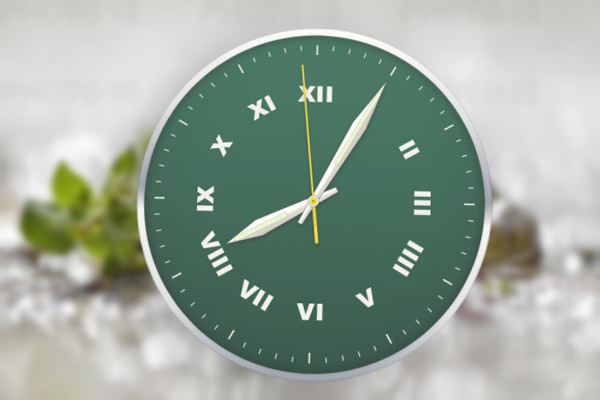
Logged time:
h=8 m=4 s=59
